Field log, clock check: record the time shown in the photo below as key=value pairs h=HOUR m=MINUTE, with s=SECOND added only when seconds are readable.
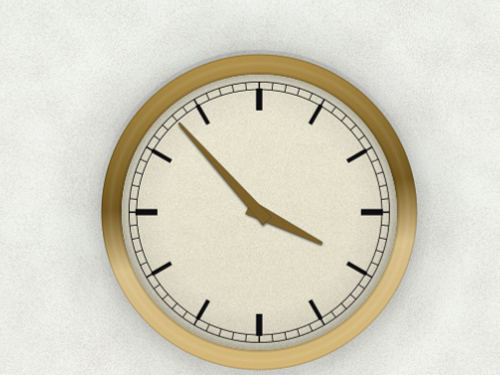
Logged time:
h=3 m=53
